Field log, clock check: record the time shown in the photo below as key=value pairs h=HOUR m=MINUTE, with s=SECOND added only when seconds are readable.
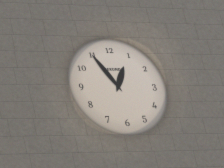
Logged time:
h=12 m=55
